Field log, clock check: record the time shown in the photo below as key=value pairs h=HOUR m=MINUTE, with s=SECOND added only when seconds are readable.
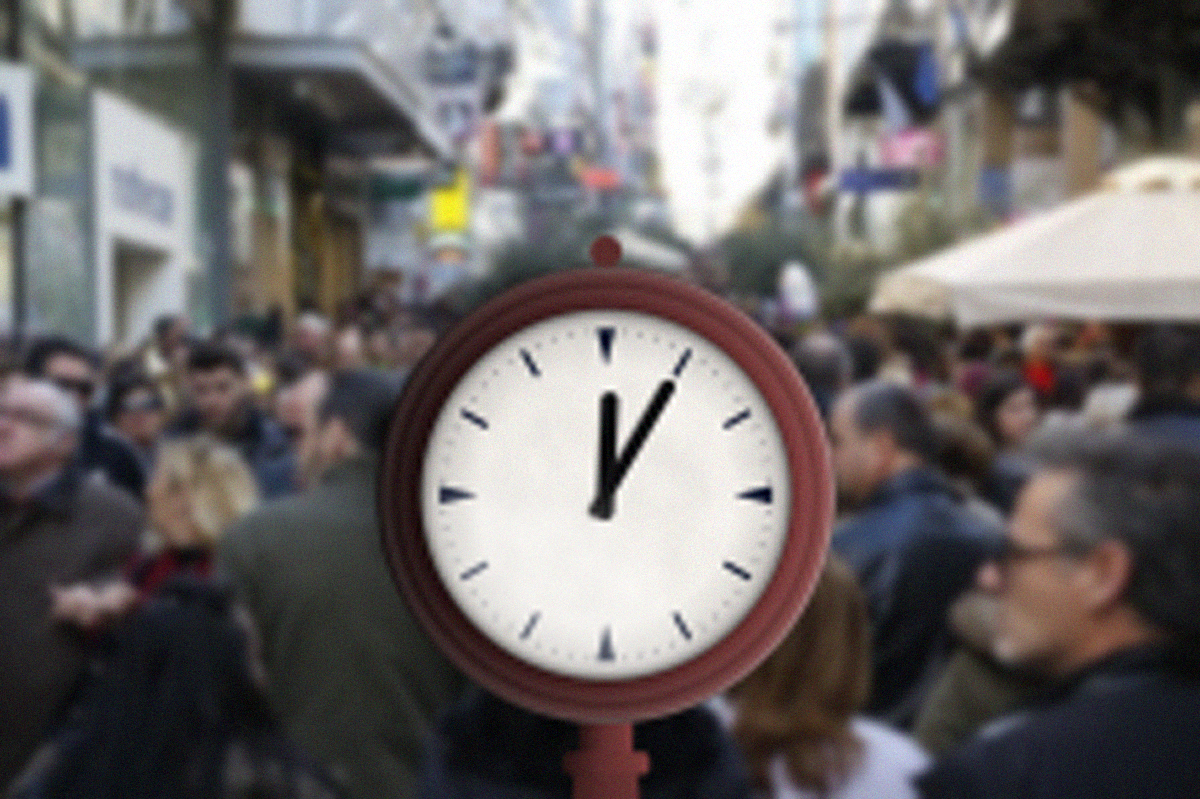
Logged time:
h=12 m=5
